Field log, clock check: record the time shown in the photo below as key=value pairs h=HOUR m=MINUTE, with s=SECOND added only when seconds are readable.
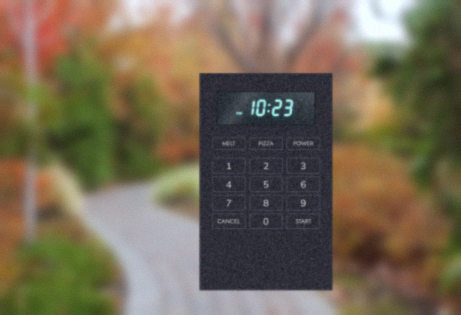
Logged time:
h=10 m=23
